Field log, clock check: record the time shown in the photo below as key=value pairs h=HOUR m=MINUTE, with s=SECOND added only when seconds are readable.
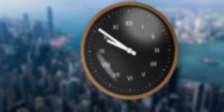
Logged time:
h=9 m=51
